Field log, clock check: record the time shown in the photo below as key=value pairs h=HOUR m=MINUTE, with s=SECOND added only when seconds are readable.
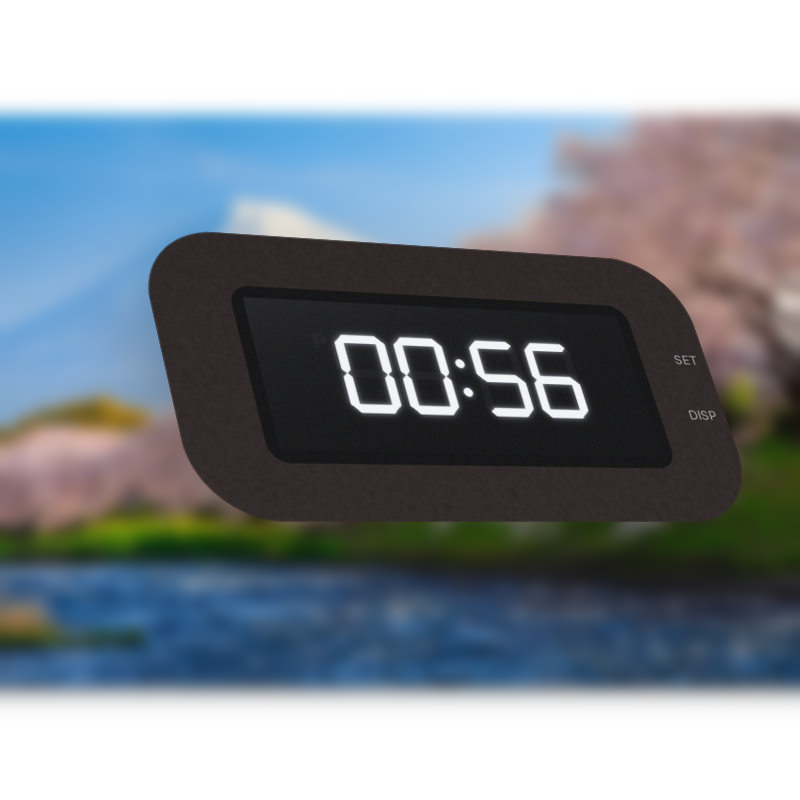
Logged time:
h=0 m=56
